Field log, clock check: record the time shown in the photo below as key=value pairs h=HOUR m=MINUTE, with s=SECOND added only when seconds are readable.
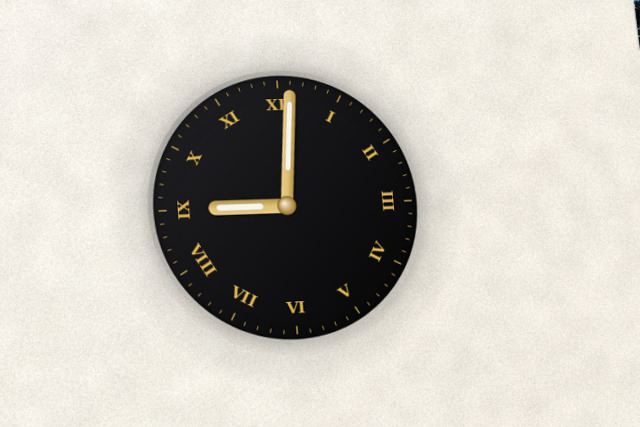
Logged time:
h=9 m=1
